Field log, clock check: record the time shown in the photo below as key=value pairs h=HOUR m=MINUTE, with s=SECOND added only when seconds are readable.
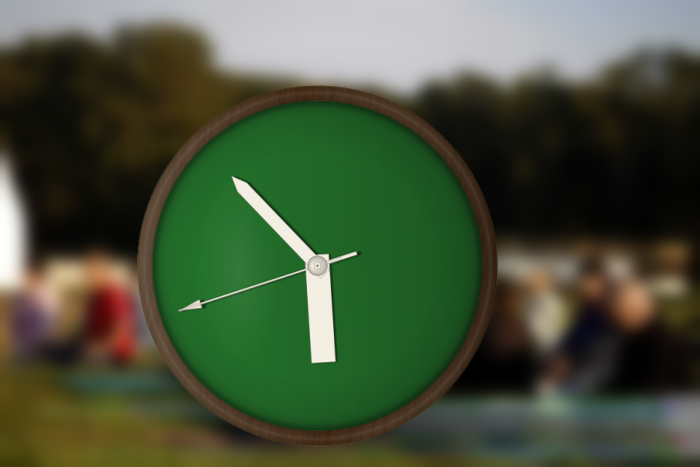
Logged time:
h=5 m=52 s=42
